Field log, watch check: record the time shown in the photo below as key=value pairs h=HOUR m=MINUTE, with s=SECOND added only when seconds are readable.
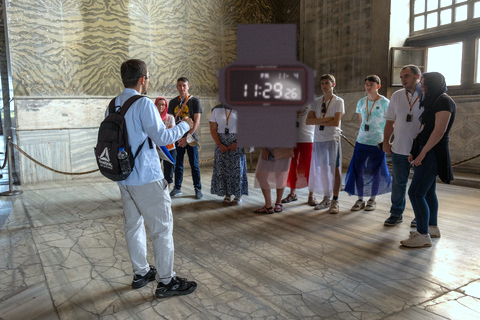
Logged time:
h=11 m=29
